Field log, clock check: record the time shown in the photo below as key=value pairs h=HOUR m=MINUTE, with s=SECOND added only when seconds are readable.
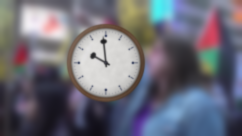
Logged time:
h=9 m=59
